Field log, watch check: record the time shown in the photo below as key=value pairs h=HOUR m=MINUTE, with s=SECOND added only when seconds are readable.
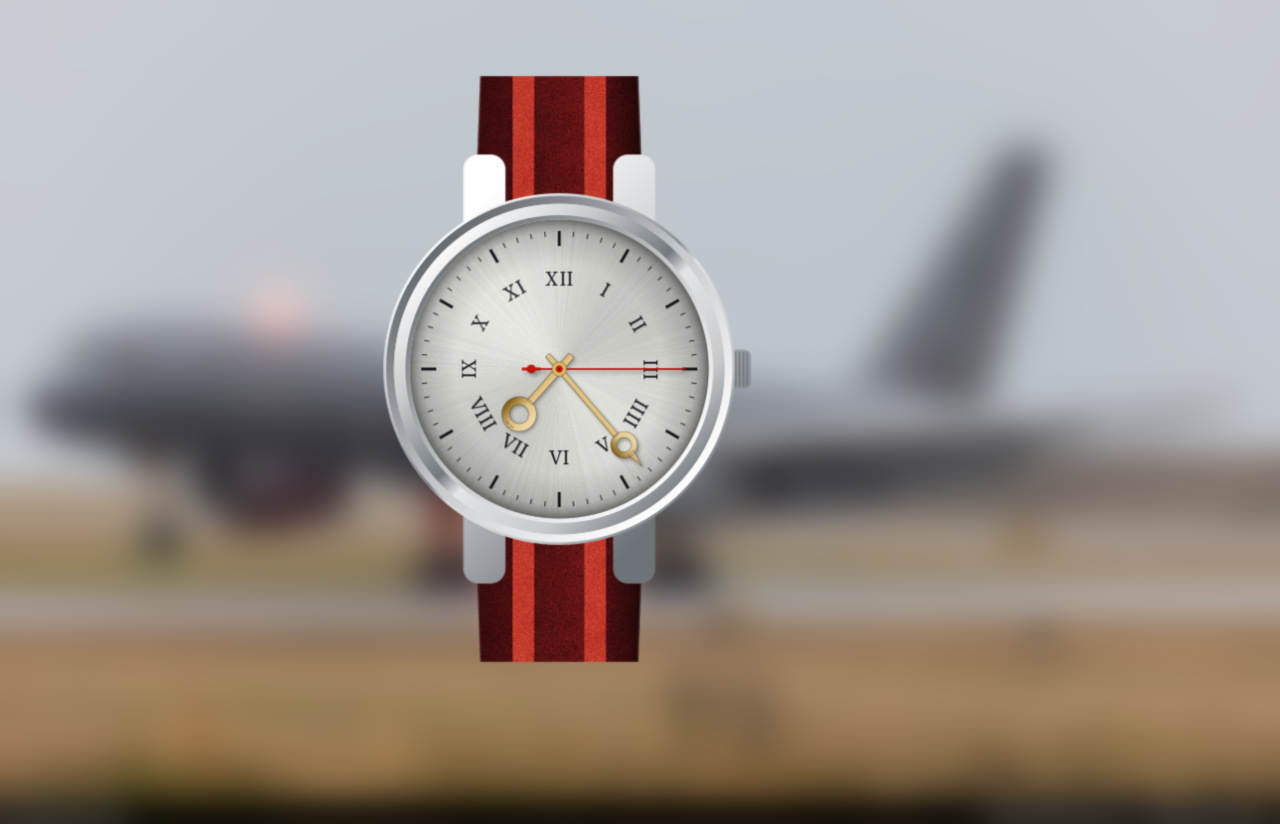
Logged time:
h=7 m=23 s=15
